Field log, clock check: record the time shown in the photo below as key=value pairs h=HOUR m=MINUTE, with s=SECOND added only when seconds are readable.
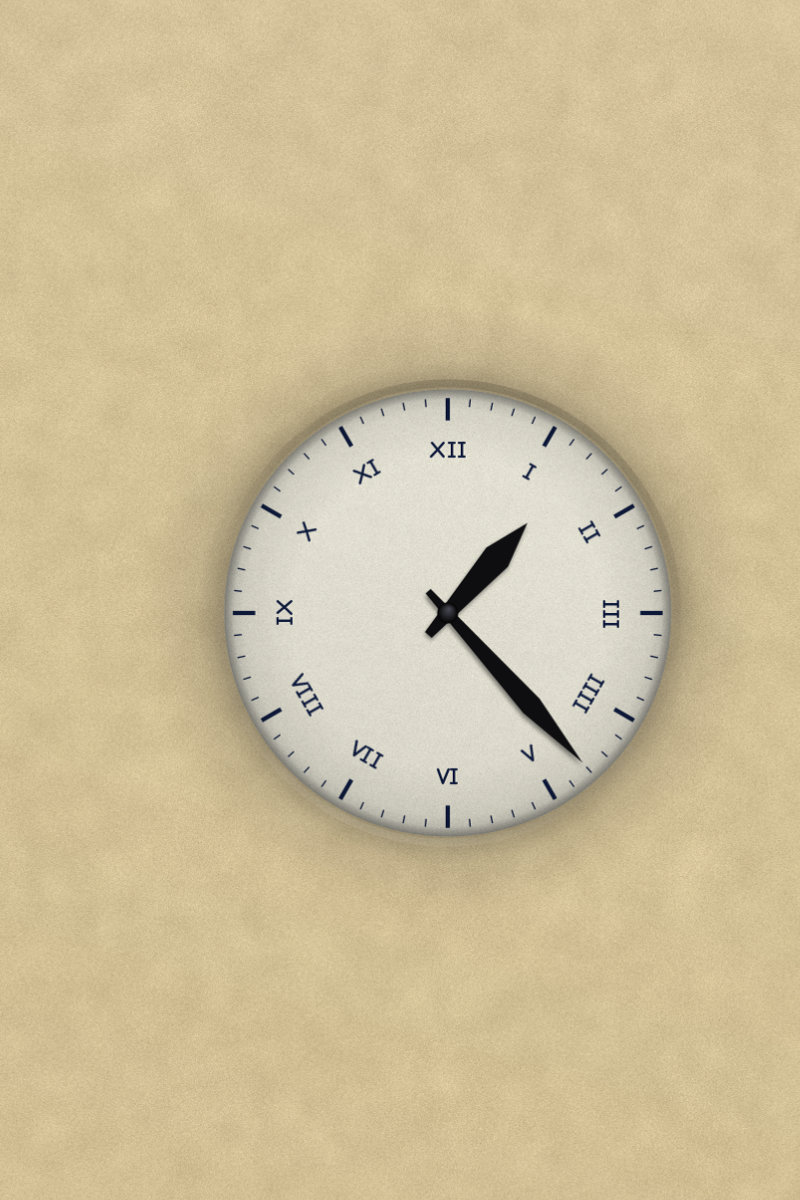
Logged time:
h=1 m=23
